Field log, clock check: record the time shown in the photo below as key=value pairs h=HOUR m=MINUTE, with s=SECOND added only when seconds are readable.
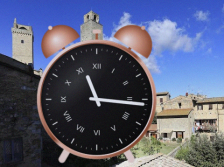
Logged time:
h=11 m=16
